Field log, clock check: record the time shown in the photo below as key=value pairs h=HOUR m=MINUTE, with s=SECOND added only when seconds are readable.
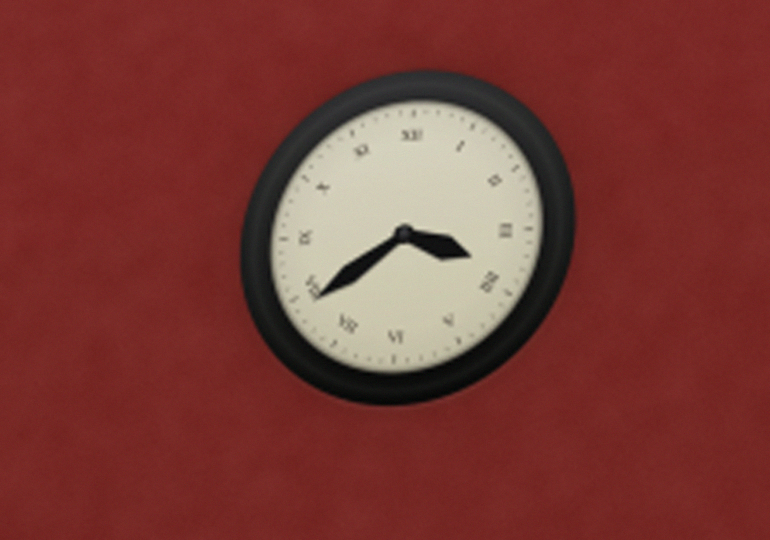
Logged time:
h=3 m=39
